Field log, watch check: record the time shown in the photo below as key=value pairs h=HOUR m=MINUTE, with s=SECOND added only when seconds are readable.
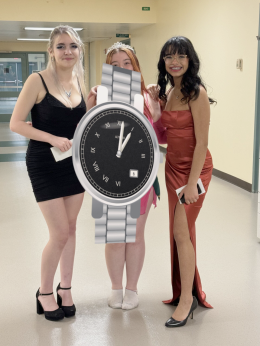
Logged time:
h=1 m=1
